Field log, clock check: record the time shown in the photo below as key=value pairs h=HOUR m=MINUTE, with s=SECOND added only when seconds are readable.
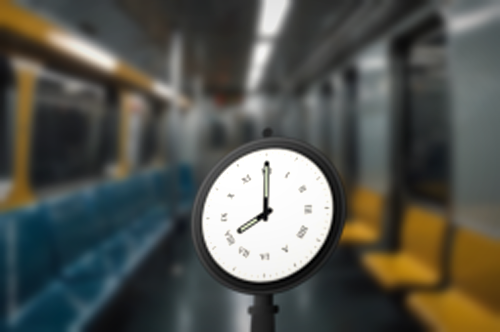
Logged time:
h=8 m=0
